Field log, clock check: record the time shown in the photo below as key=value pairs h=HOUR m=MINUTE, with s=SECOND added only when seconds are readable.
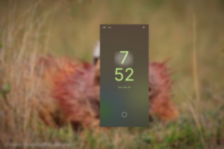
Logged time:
h=7 m=52
